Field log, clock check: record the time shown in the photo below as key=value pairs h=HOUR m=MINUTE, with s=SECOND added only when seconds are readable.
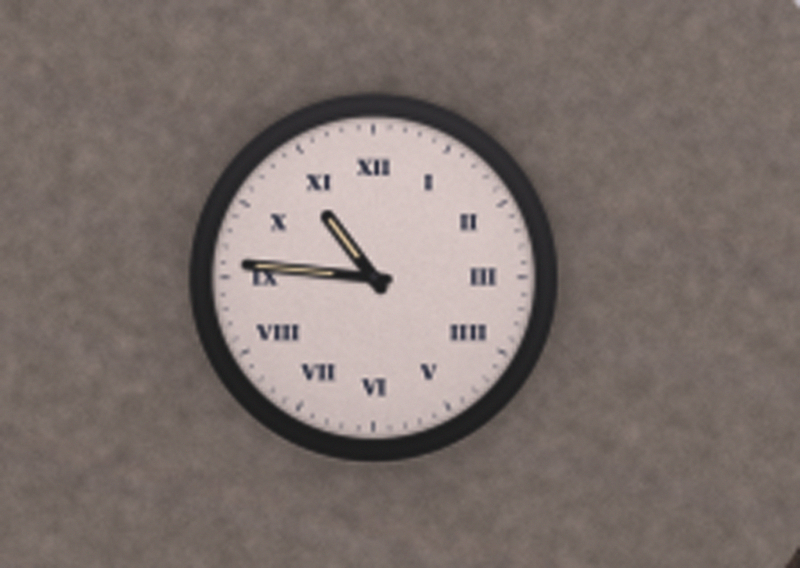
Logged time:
h=10 m=46
